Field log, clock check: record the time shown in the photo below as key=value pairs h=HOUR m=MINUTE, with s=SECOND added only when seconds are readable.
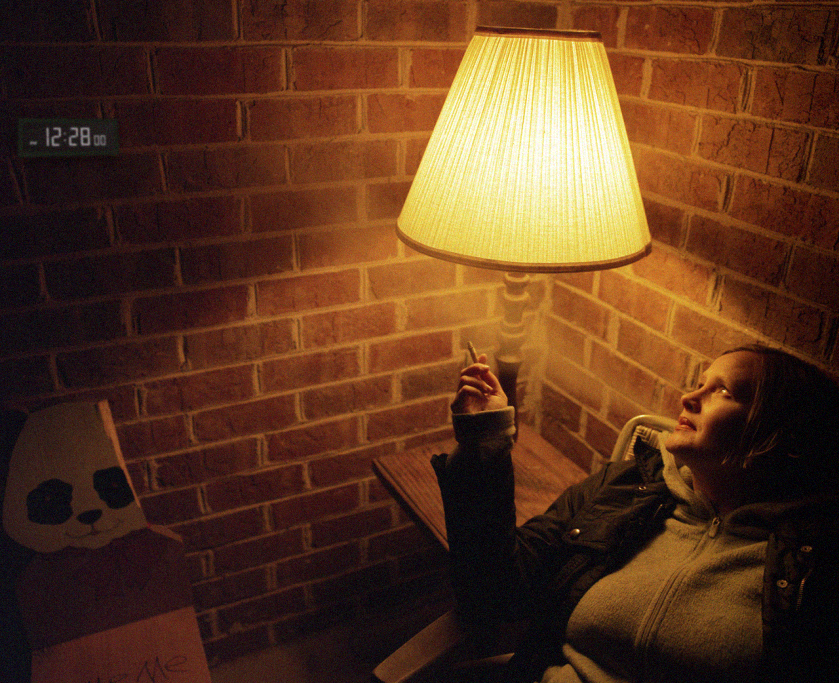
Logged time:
h=12 m=28
